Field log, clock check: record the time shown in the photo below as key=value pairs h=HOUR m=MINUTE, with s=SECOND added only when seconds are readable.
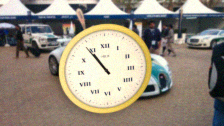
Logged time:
h=10 m=54
